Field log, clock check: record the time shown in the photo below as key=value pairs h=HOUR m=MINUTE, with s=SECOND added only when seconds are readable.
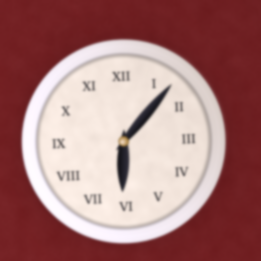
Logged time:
h=6 m=7
